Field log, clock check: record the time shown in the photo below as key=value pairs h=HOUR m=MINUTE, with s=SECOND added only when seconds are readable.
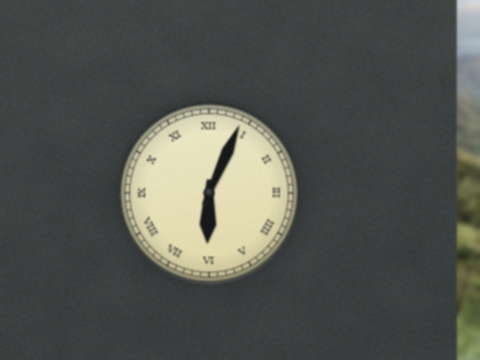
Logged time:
h=6 m=4
